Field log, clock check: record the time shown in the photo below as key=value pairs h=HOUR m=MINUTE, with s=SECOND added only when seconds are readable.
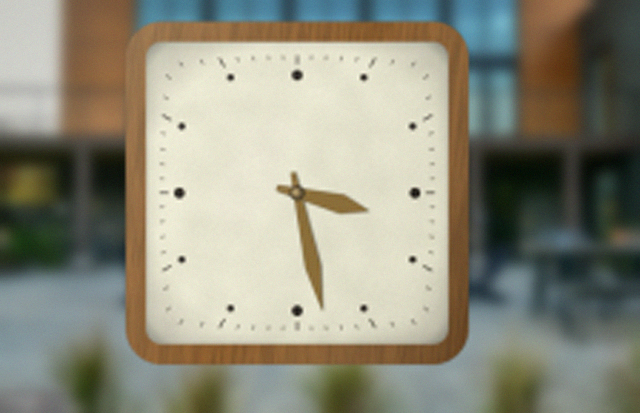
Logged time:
h=3 m=28
